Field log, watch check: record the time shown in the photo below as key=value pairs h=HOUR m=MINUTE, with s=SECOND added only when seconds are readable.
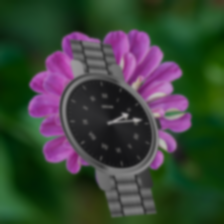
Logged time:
h=2 m=14
